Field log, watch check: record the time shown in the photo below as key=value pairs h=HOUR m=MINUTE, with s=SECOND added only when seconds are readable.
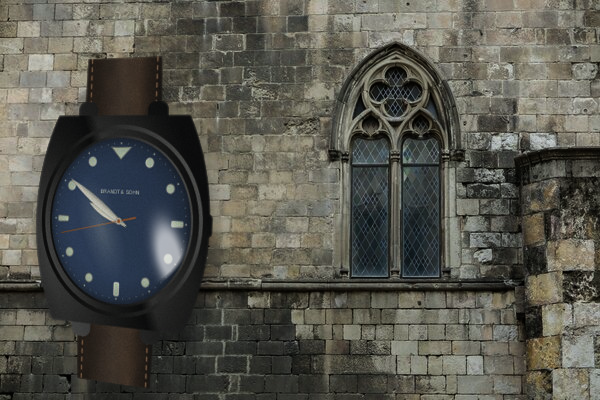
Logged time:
h=9 m=50 s=43
